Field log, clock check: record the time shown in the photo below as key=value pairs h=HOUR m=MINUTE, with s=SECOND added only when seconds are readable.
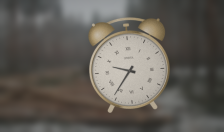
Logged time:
h=9 m=36
